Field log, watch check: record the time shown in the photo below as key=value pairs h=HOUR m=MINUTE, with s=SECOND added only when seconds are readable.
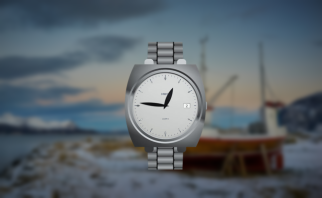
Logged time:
h=12 m=46
